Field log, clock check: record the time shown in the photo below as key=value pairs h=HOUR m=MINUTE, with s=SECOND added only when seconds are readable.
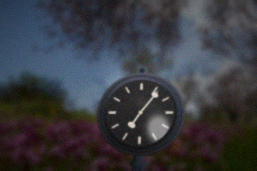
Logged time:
h=7 m=6
